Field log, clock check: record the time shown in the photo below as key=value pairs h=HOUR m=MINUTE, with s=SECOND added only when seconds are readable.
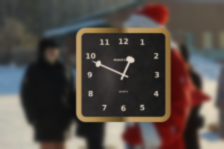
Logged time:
h=12 m=49
